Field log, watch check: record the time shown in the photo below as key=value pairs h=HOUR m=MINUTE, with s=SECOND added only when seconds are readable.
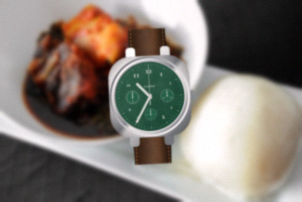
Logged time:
h=10 m=35
